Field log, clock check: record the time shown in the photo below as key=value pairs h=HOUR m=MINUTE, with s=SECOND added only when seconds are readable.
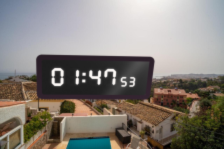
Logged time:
h=1 m=47 s=53
